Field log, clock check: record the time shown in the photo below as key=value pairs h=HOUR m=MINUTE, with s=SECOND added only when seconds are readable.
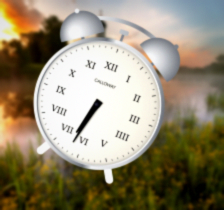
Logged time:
h=6 m=32
